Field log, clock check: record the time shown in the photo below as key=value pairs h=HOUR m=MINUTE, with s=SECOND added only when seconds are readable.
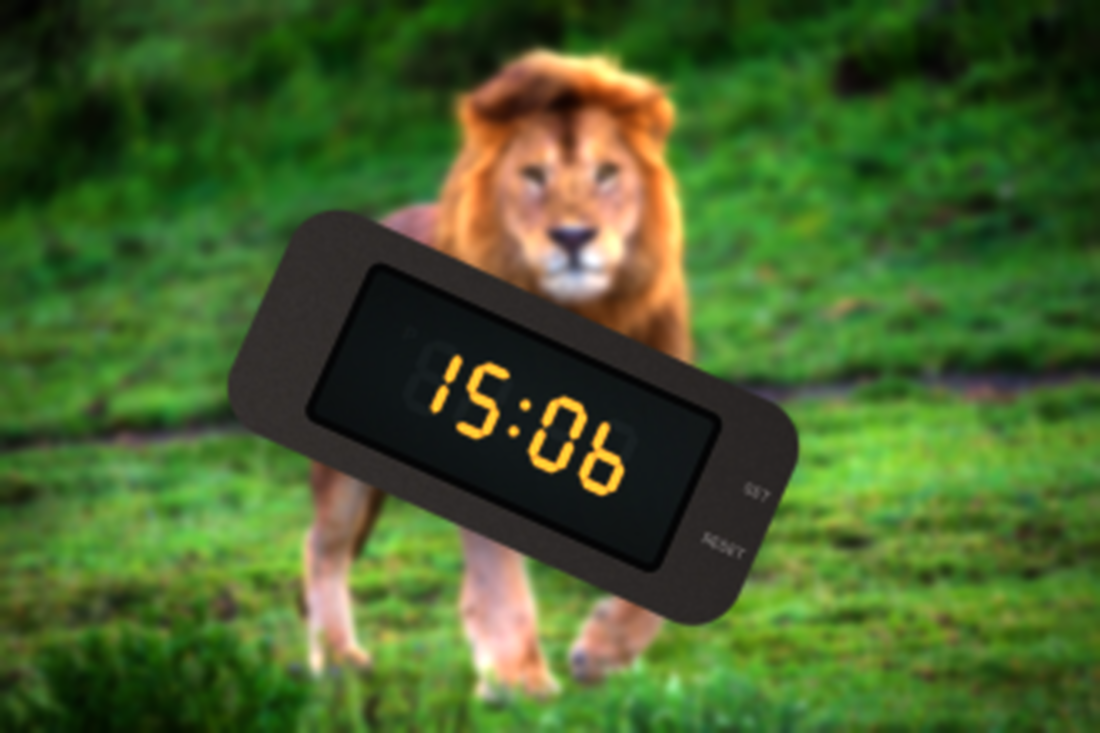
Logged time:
h=15 m=6
